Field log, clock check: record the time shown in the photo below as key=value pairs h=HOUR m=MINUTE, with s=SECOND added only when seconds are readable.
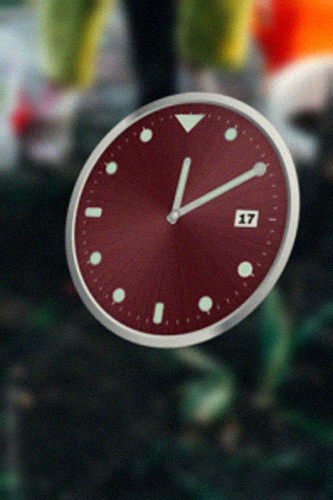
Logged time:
h=12 m=10
